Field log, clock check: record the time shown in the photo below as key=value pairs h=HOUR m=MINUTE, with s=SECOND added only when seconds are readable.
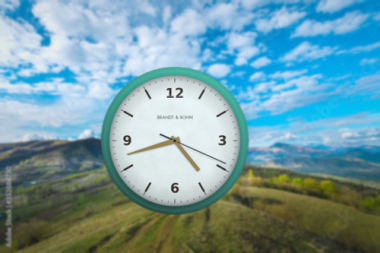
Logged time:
h=4 m=42 s=19
